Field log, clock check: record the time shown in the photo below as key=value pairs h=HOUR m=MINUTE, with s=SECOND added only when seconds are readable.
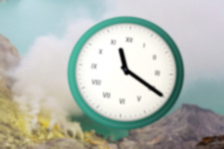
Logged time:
h=11 m=20
